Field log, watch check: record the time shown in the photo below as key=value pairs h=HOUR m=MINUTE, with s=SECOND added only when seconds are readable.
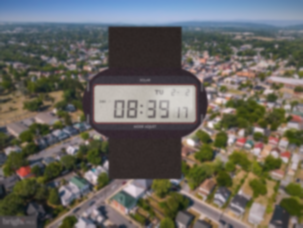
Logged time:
h=8 m=39 s=17
